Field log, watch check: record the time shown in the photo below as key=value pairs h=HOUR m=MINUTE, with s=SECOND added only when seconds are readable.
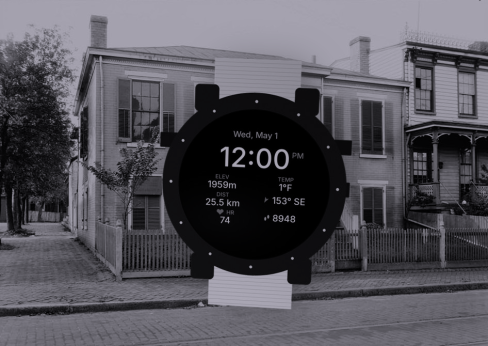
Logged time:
h=12 m=0
